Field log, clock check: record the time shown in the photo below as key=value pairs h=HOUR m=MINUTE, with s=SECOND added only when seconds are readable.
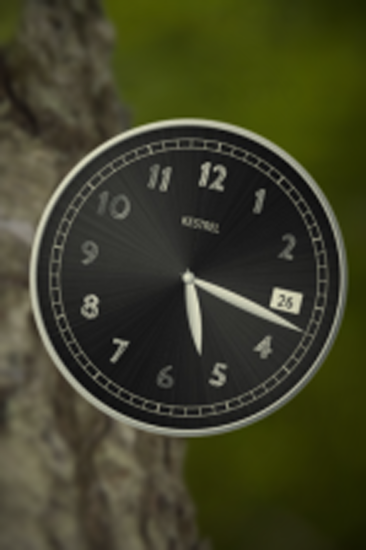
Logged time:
h=5 m=17
